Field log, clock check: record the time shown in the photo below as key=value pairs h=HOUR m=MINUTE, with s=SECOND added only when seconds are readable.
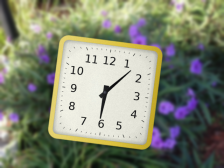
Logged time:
h=6 m=7
